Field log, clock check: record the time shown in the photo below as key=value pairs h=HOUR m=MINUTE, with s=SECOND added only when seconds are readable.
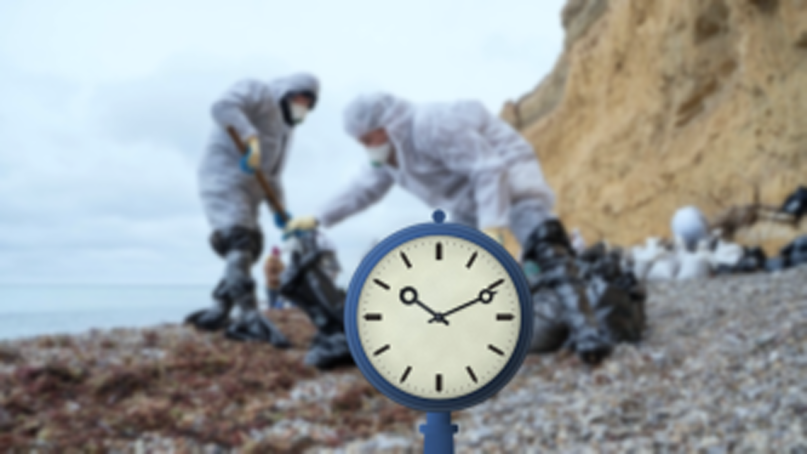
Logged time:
h=10 m=11
